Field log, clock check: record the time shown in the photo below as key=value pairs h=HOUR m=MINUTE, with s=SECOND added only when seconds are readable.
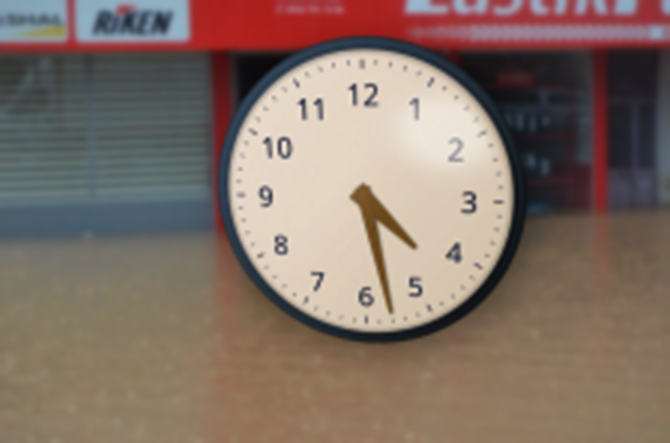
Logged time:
h=4 m=28
